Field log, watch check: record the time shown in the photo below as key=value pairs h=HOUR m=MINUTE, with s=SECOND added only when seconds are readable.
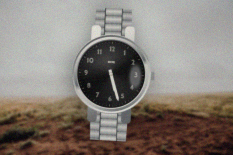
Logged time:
h=5 m=27
